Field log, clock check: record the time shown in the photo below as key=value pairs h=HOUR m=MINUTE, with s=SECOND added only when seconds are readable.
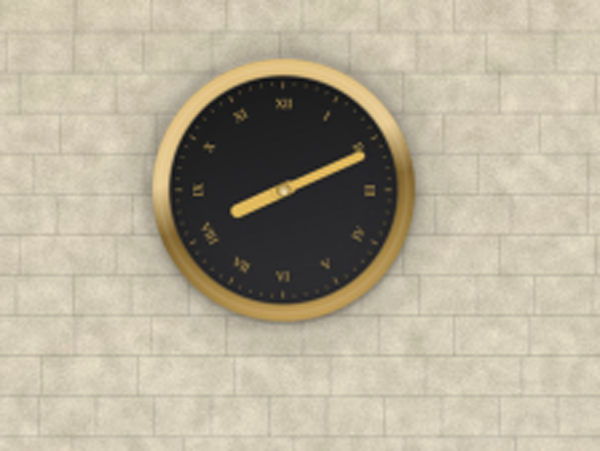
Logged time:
h=8 m=11
